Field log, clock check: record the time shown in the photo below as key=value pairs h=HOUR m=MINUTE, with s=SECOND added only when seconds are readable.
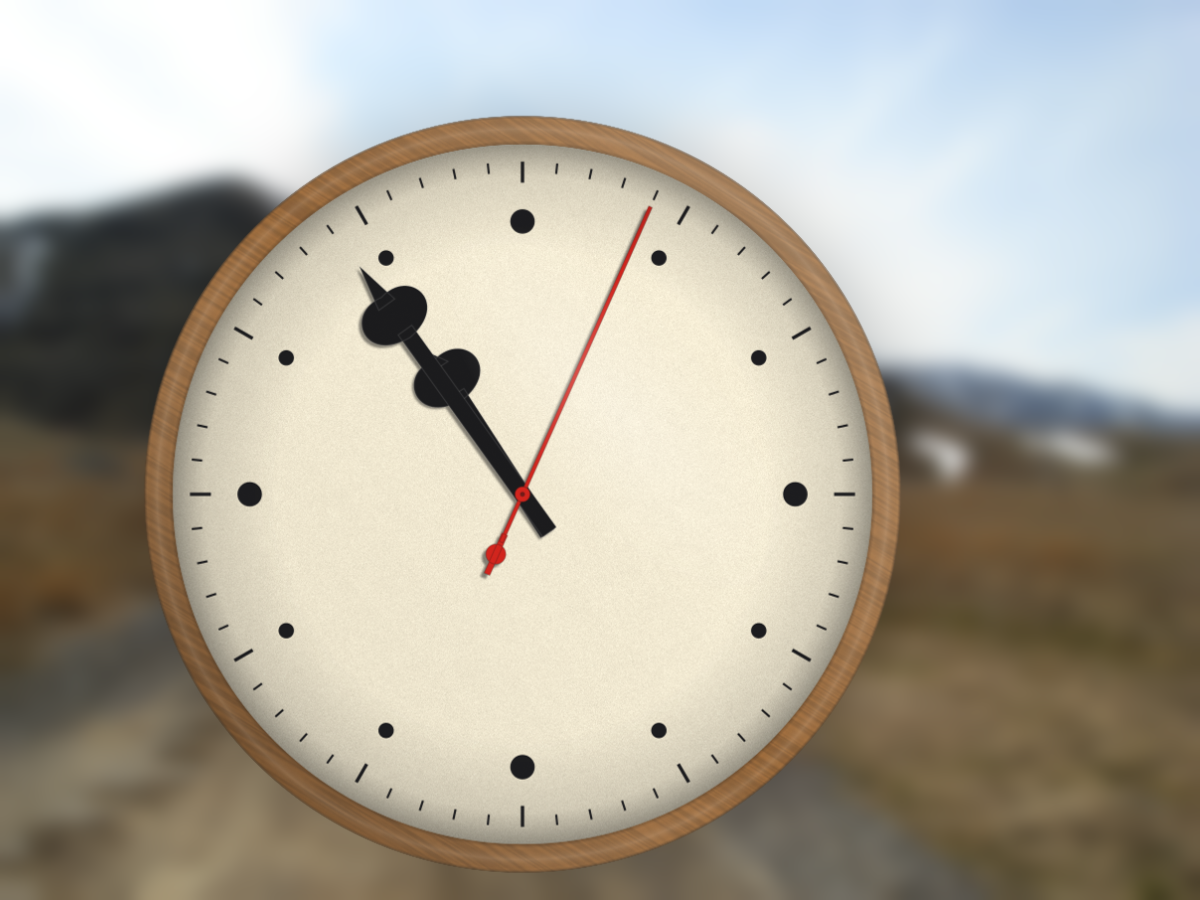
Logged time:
h=10 m=54 s=4
